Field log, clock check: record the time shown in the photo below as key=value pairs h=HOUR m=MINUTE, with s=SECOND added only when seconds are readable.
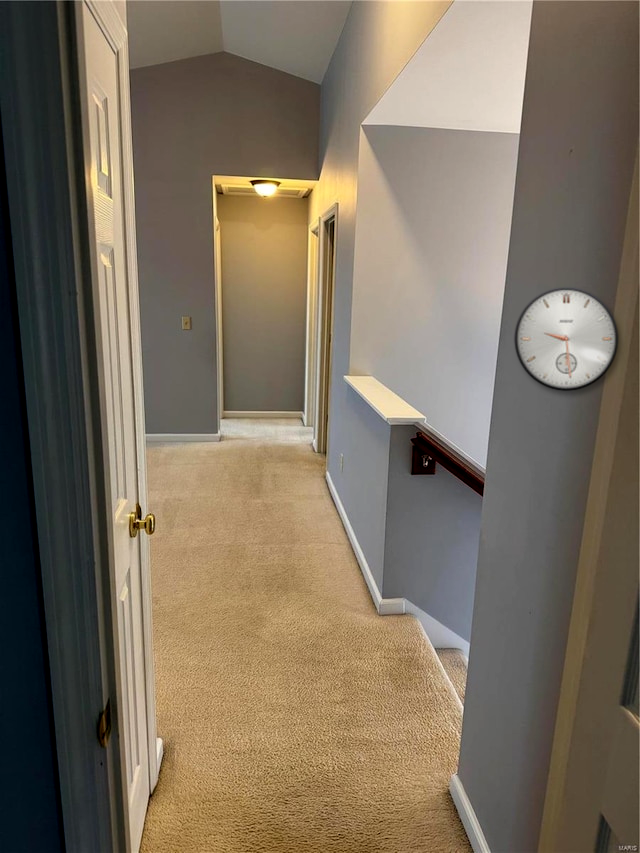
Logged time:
h=9 m=29
